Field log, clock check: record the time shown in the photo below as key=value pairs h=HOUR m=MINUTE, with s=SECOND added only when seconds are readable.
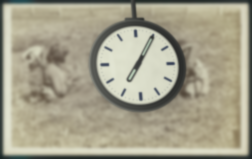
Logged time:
h=7 m=5
